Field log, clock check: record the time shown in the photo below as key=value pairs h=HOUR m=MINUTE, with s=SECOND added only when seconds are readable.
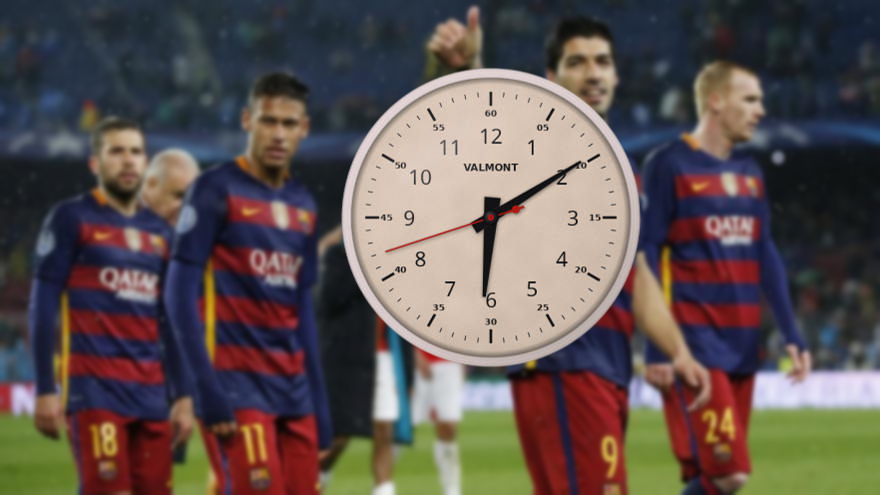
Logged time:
h=6 m=9 s=42
